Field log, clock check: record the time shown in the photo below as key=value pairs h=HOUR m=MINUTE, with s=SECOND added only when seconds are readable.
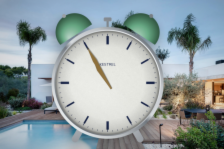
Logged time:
h=10 m=55
